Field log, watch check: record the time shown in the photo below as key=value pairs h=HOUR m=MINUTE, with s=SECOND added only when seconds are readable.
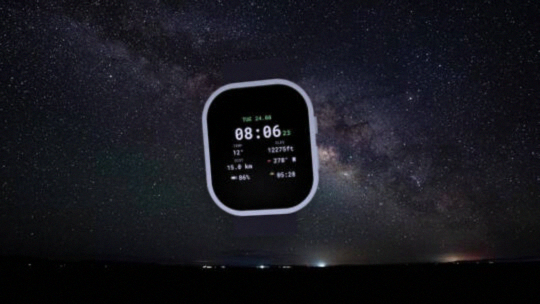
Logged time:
h=8 m=6
